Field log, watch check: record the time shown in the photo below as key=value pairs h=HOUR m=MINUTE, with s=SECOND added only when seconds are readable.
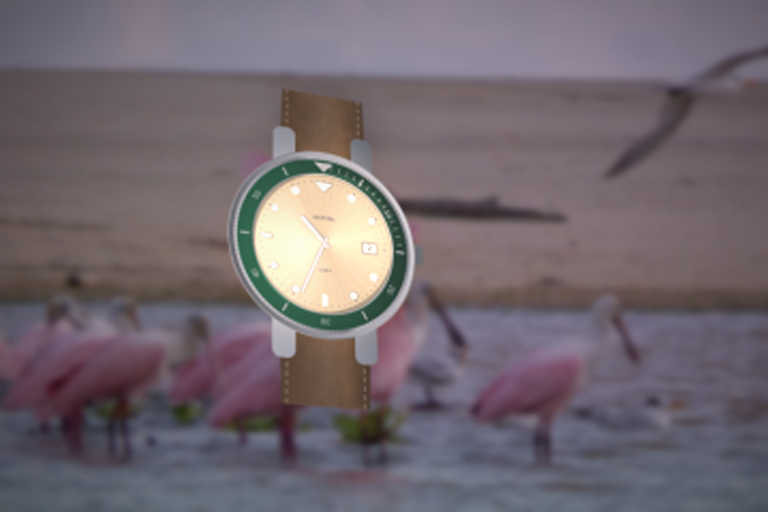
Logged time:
h=10 m=34
